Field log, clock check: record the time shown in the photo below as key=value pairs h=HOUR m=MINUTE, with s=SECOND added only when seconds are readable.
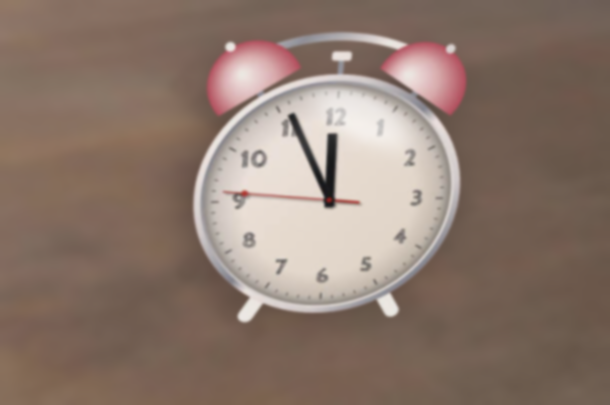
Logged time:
h=11 m=55 s=46
